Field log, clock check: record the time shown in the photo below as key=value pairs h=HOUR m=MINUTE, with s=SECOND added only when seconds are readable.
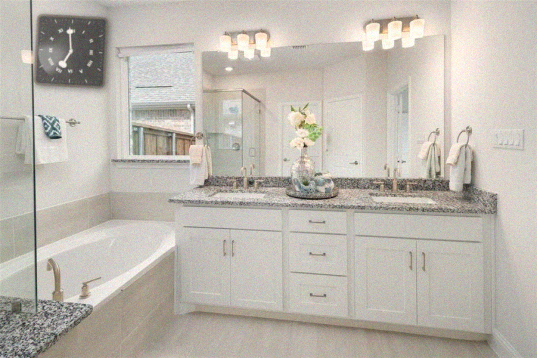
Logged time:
h=6 m=59
